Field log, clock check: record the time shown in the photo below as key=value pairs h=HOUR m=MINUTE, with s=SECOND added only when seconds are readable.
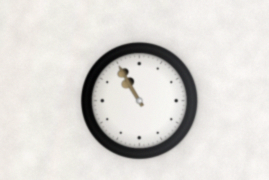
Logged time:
h=10 m=55
